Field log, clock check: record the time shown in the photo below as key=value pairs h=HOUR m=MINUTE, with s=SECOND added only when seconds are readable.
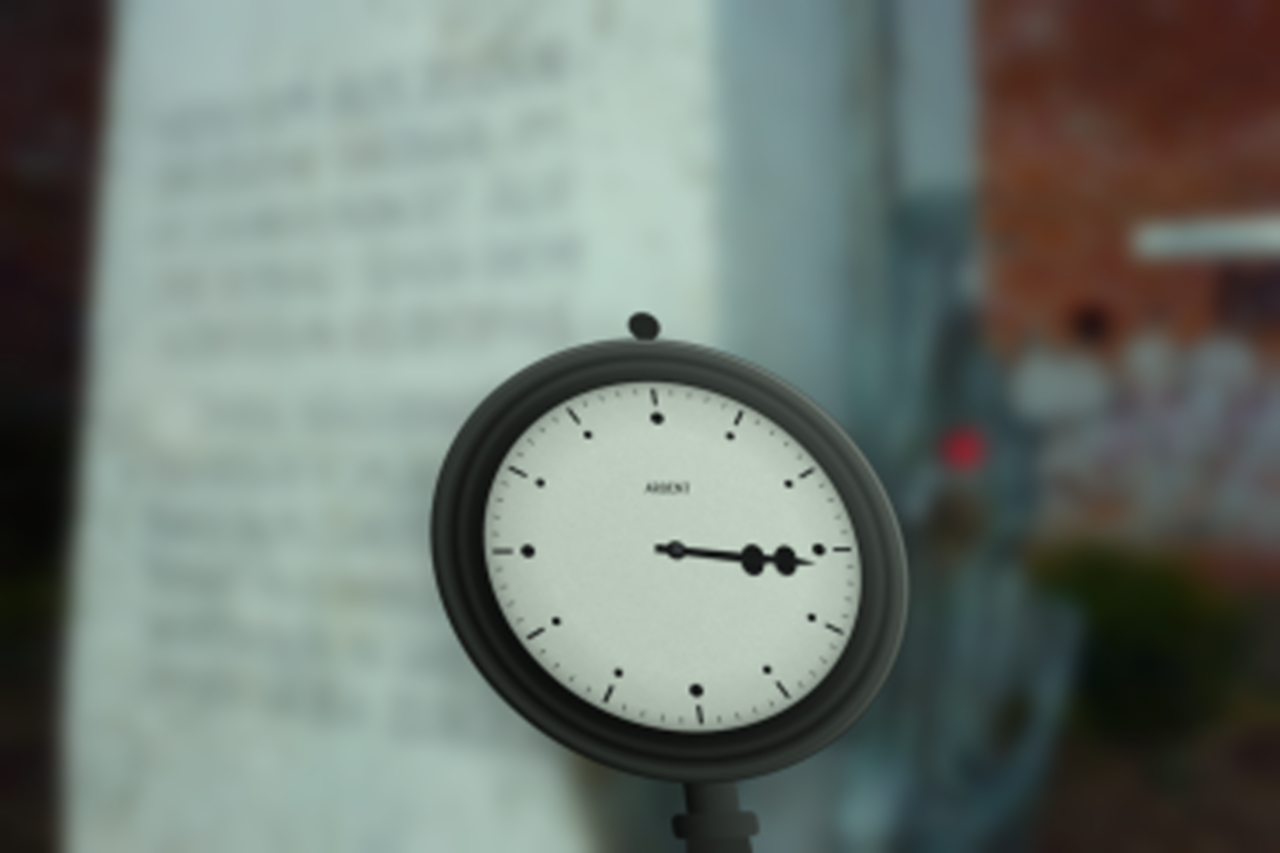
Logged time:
h=3 m=16
